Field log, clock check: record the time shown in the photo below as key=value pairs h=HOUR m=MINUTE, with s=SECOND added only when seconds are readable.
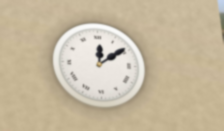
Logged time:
h=12 m=9
